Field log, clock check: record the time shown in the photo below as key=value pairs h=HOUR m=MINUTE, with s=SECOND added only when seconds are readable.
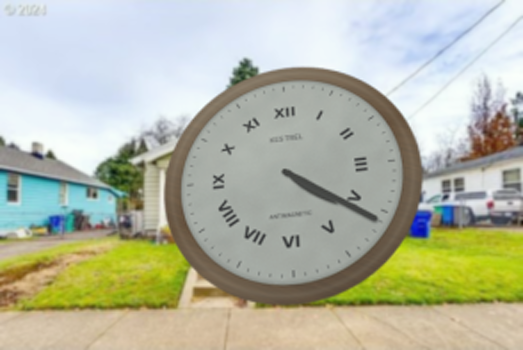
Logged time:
h=4 m=21
